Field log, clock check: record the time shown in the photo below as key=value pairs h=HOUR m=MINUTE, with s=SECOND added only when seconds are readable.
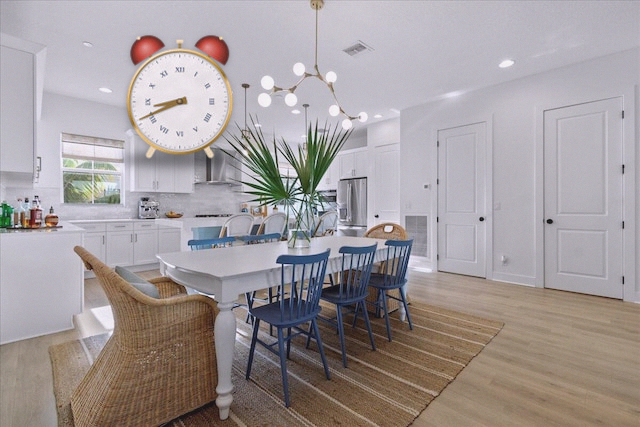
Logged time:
h=8 m=41
